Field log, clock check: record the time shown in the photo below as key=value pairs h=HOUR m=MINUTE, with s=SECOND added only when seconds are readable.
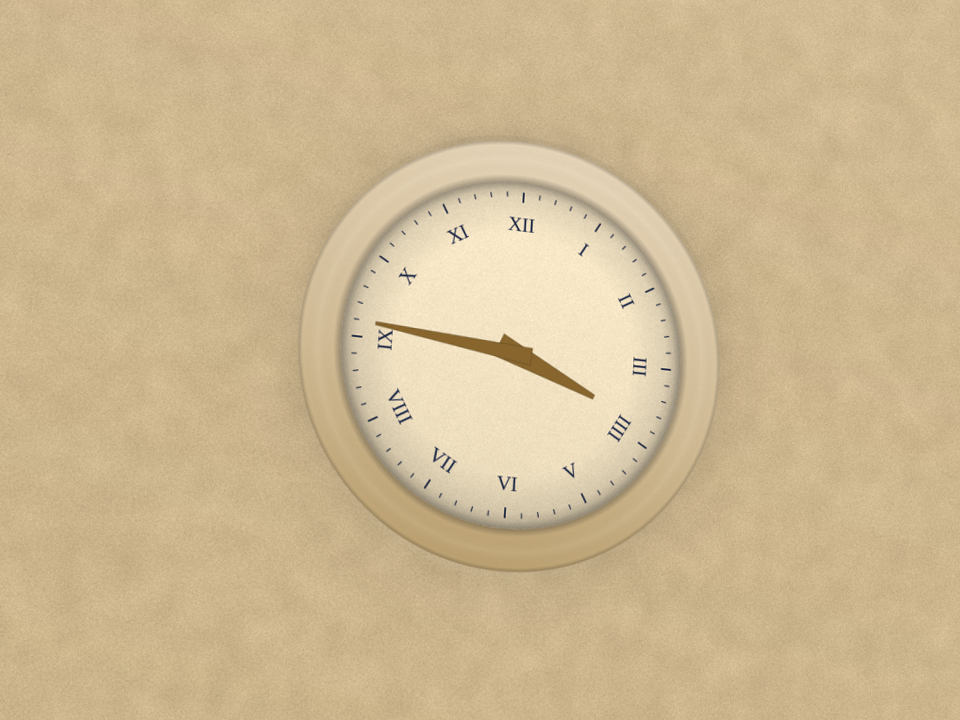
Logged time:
h=3 m=46
